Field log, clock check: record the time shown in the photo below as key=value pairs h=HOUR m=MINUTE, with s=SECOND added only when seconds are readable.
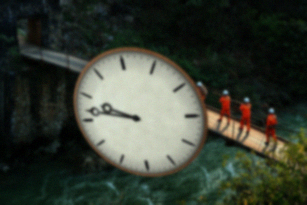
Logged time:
h=9 m=47
